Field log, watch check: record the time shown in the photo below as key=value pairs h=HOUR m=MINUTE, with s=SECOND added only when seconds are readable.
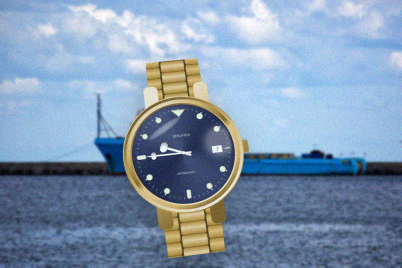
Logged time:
h=9 m=45
